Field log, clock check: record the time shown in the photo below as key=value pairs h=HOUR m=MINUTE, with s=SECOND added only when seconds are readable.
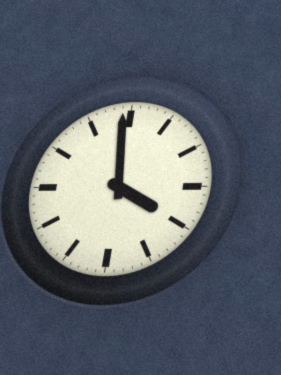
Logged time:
h=3 m=59
